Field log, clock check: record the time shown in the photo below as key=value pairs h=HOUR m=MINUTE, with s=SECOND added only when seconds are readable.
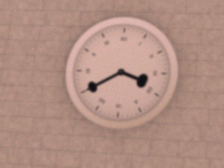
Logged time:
h=3 m=40
